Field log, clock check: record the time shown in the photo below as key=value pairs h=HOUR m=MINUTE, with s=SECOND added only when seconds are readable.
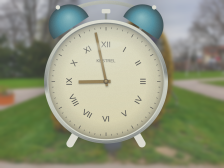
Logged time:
h=8 m=58
